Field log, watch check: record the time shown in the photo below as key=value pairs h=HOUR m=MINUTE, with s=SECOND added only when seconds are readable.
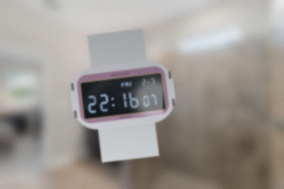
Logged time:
h=22 m=16 s=7
